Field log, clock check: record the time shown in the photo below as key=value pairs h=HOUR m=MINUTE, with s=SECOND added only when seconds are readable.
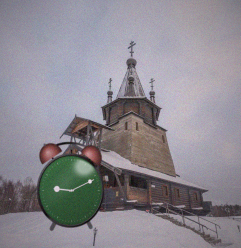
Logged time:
h=9 m=11
